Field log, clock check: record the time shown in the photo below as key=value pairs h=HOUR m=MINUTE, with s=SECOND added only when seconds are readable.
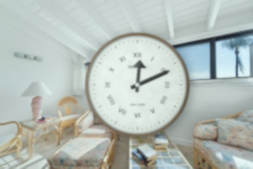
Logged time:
h=12 m=11
